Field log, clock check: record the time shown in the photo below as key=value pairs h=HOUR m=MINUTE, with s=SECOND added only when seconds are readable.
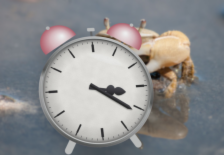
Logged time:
h=3 m=21
